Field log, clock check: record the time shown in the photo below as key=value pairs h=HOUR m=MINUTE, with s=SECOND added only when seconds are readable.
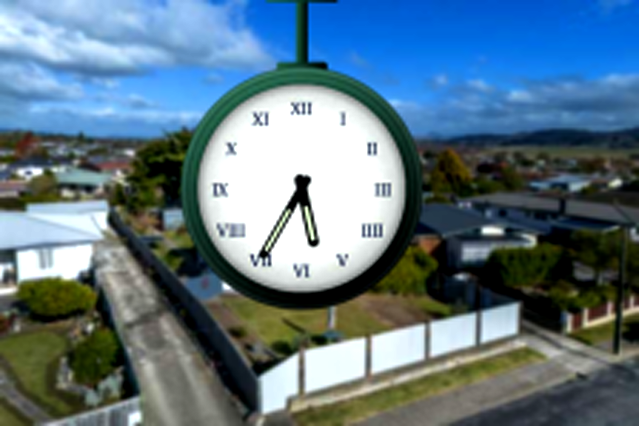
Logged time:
h=5 m=35
